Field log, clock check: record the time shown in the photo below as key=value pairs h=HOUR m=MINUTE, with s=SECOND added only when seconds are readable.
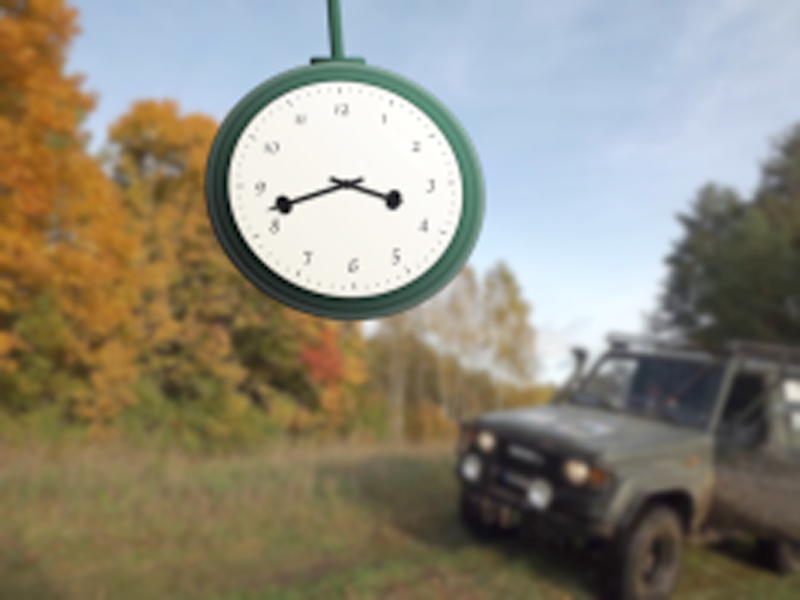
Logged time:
h=3 m=42
